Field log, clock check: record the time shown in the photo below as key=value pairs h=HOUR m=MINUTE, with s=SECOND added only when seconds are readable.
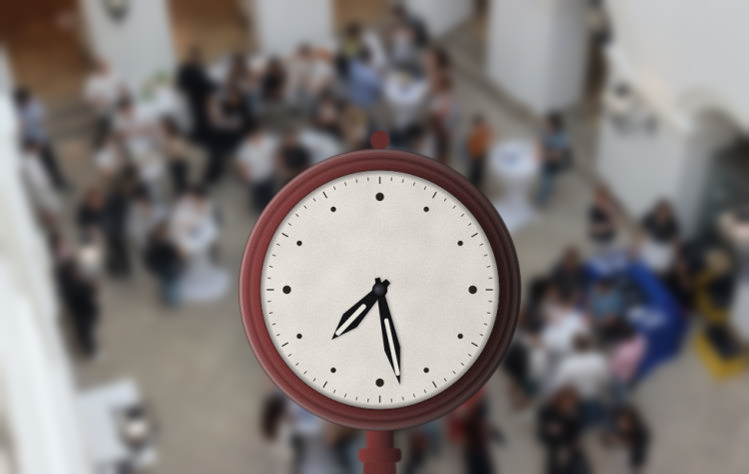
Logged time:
h=7 m=28
